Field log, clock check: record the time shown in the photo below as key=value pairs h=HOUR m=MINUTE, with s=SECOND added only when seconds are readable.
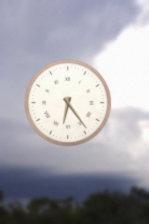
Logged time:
h=6 m=24
